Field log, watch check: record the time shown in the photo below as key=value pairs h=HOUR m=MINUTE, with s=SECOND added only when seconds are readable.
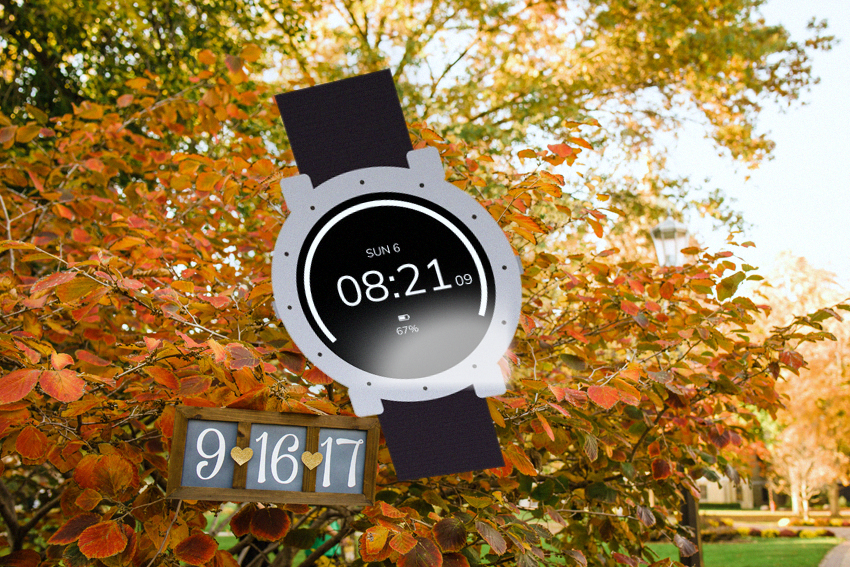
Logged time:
h=8 m=21 s=9
